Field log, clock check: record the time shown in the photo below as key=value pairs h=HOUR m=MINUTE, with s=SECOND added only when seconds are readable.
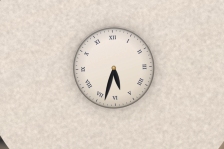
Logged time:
h=5 m=33
